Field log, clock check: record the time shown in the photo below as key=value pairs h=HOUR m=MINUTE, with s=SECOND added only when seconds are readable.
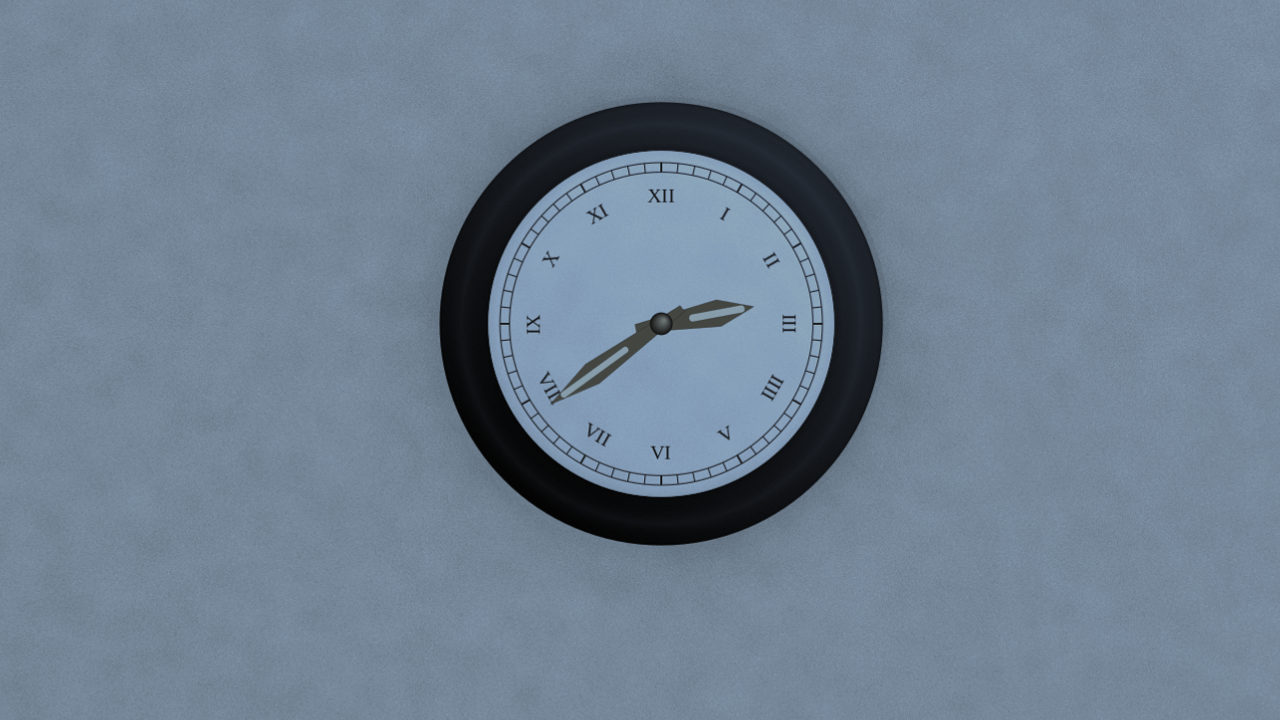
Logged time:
h=2 m=39
